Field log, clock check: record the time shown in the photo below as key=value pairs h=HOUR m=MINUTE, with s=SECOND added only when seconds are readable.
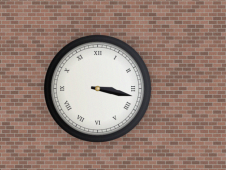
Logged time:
h=3 m=17
